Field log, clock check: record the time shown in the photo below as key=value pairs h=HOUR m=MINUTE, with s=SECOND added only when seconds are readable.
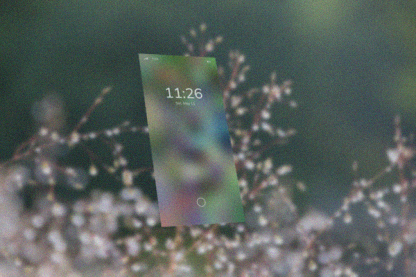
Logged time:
h=11 m=26
